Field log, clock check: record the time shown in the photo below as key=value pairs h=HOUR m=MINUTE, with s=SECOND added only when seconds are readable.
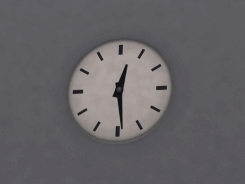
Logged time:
h=12 m=29
